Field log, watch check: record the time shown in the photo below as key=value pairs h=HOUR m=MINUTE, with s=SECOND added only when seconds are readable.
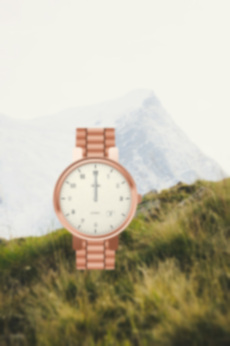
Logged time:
h=12 m=0
